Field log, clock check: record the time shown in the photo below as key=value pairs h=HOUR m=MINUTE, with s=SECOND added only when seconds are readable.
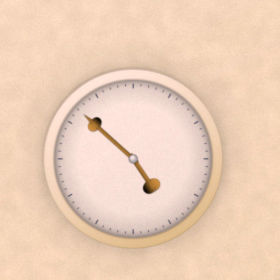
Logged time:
h=4 m=52
